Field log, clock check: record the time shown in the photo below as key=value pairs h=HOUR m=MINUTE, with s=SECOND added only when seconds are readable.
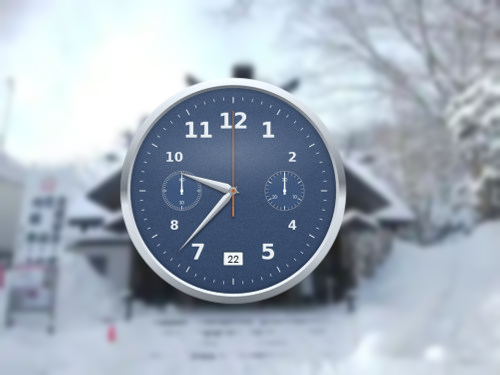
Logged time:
h=9 m=37
